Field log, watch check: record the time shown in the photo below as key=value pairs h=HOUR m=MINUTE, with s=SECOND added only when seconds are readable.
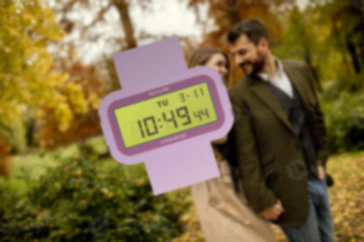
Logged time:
h=10 m=49
